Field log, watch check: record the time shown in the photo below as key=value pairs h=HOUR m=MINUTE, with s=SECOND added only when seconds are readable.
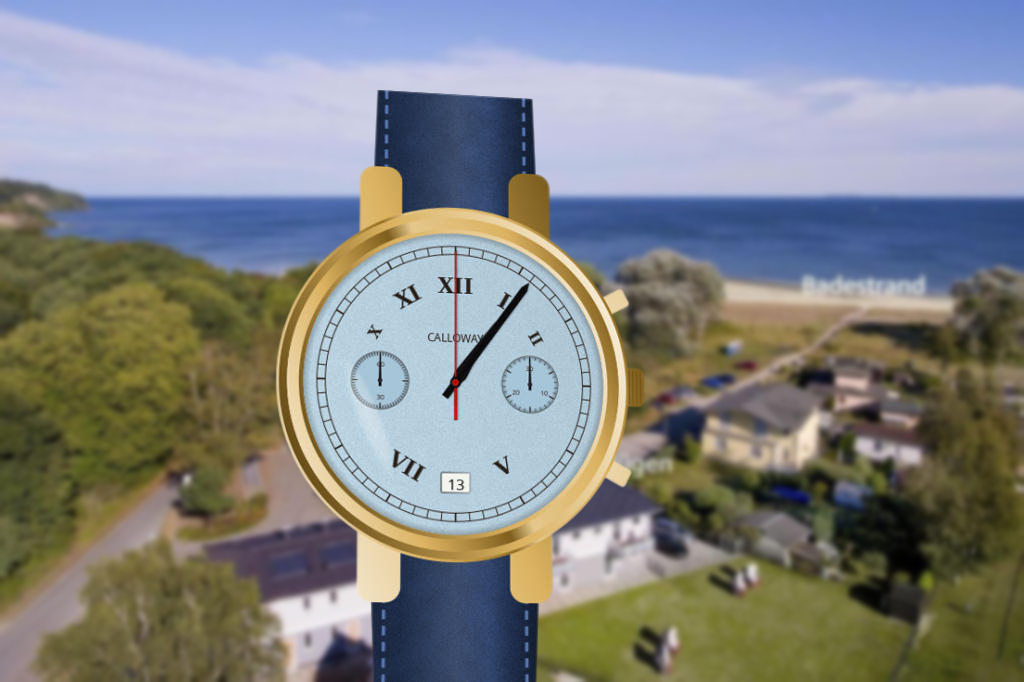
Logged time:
h=1 m=6
